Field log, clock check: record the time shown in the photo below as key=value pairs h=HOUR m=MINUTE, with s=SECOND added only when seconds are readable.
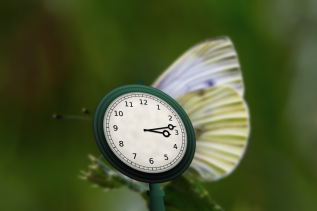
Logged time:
h=3 m=13
